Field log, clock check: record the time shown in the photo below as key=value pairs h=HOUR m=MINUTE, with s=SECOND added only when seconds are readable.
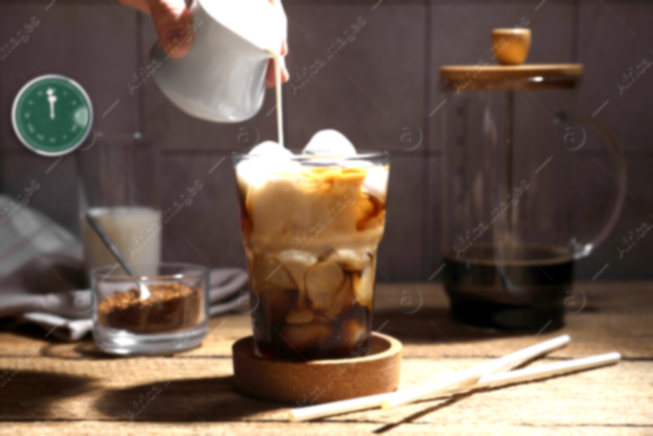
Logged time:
h=11 m=59
